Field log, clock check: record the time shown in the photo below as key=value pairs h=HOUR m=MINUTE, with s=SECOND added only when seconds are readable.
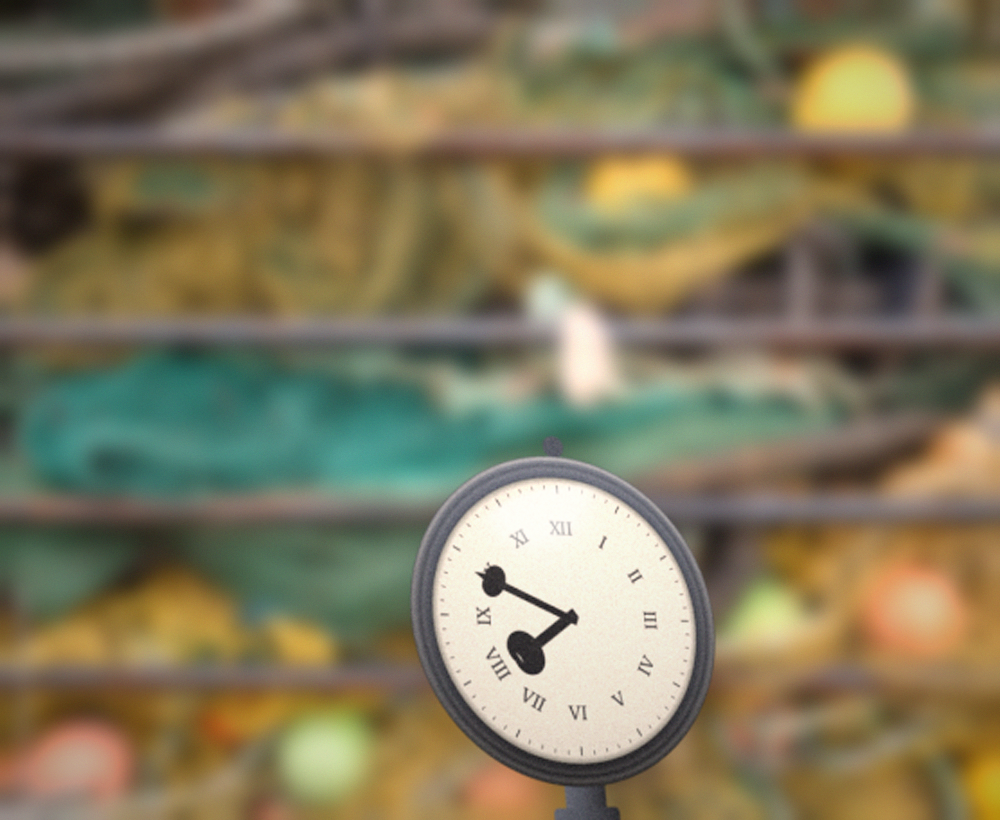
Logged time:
h=7 m=49
